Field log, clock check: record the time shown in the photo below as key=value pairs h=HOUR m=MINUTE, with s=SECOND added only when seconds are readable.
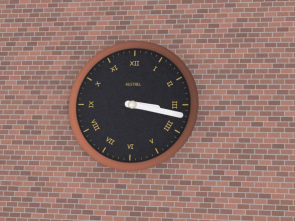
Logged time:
h=3 m=17
